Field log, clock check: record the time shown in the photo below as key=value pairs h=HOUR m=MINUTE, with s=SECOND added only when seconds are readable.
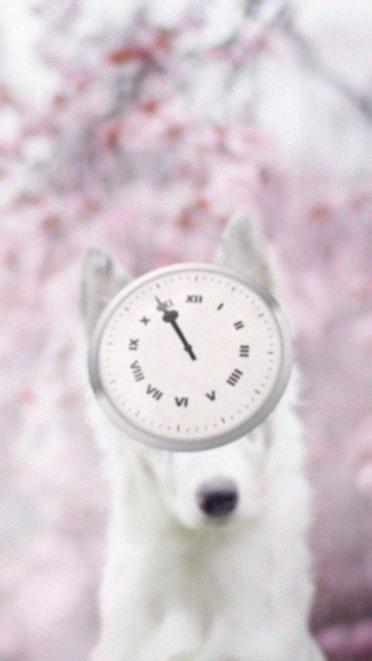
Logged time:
h=10 m=54
